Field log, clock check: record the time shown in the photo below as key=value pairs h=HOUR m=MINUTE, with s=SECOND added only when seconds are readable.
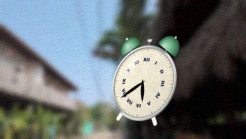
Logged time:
h=5 m=39
